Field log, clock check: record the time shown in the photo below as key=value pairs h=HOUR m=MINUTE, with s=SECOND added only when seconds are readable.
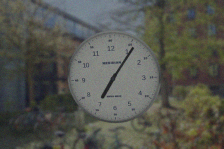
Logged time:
h=7 m=6
